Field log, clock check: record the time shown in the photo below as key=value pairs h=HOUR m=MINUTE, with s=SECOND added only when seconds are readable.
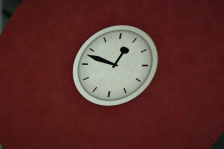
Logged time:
h=12 m=48
